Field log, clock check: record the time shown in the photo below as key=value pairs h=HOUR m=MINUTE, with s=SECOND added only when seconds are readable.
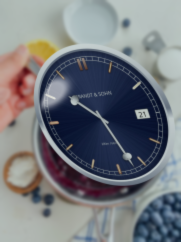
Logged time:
h=10 m=27
